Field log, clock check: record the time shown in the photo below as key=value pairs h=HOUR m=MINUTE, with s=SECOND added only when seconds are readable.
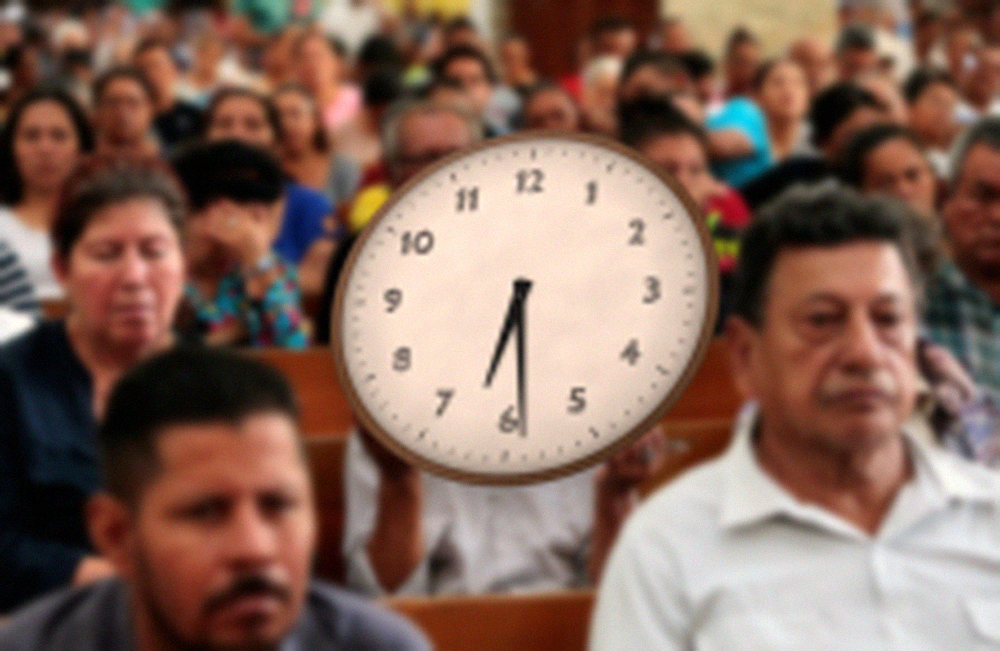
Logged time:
h=6 m=29
